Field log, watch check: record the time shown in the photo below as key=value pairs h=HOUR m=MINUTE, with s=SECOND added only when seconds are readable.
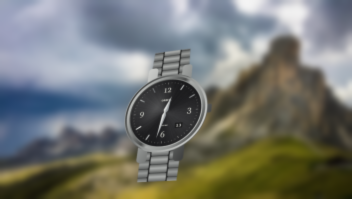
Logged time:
h=12 m=32
